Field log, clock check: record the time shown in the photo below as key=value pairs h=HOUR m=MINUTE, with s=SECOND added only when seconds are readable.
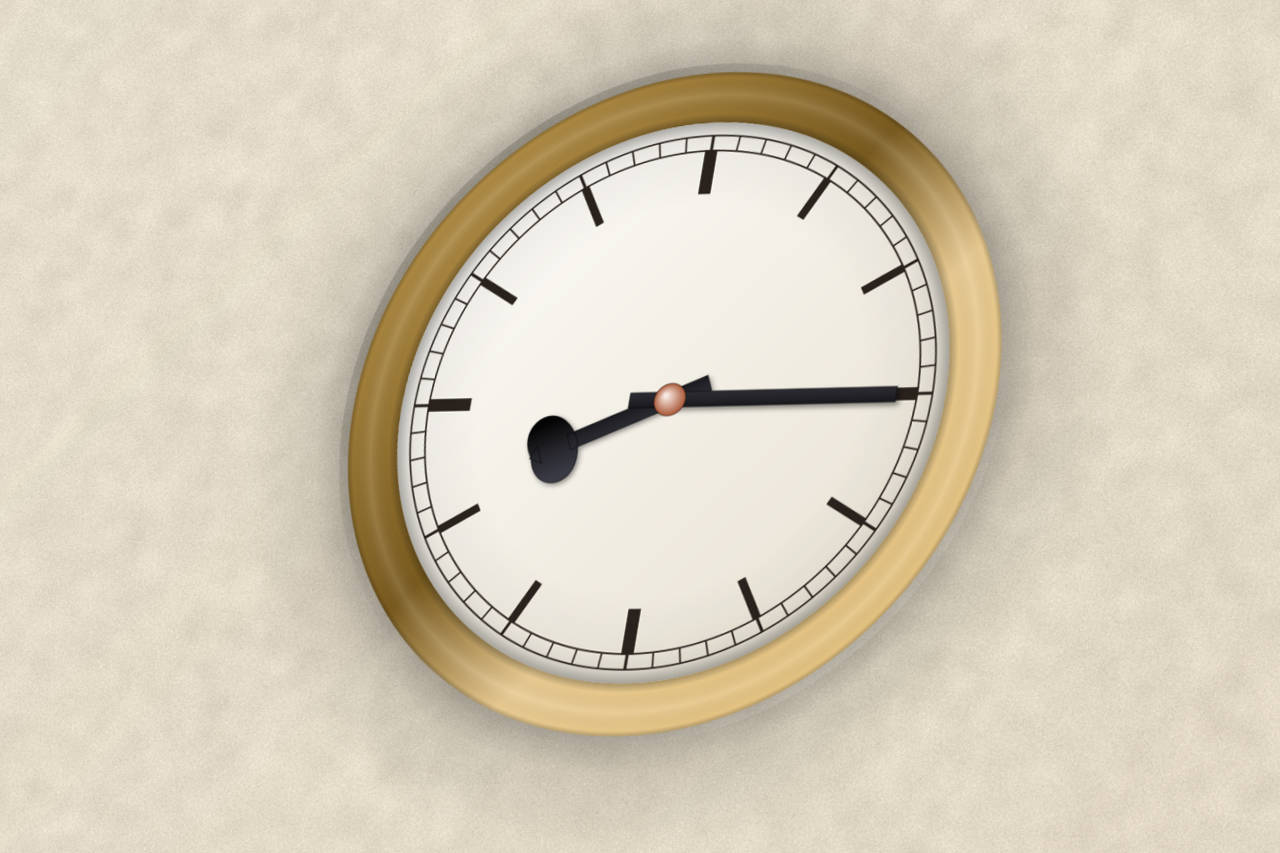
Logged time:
h=8 m=15
